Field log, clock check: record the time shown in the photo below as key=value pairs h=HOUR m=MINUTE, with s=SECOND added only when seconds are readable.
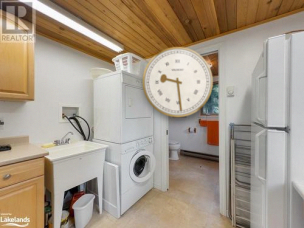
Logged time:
h=9 m=29
